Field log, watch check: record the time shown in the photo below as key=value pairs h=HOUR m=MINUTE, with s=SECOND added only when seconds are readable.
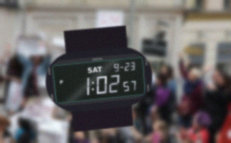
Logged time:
h=1 m=2
